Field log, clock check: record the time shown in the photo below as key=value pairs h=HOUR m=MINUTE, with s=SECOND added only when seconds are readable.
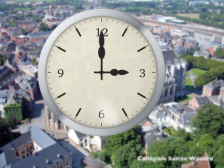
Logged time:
h=3 m=0
